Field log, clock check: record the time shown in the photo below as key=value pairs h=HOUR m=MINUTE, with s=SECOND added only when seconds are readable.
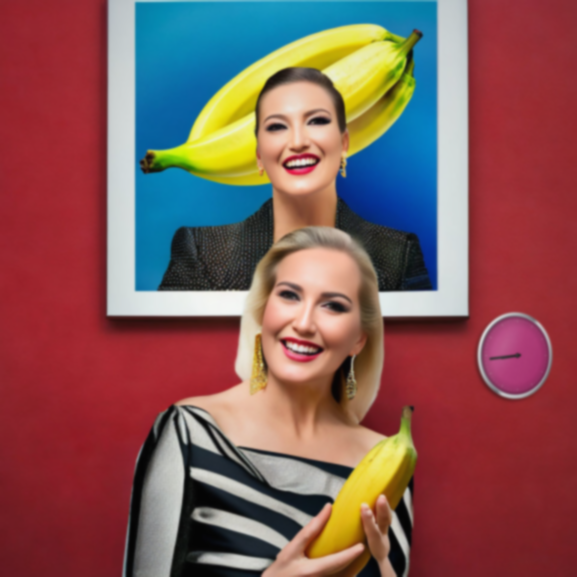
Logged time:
h=8 m=44
